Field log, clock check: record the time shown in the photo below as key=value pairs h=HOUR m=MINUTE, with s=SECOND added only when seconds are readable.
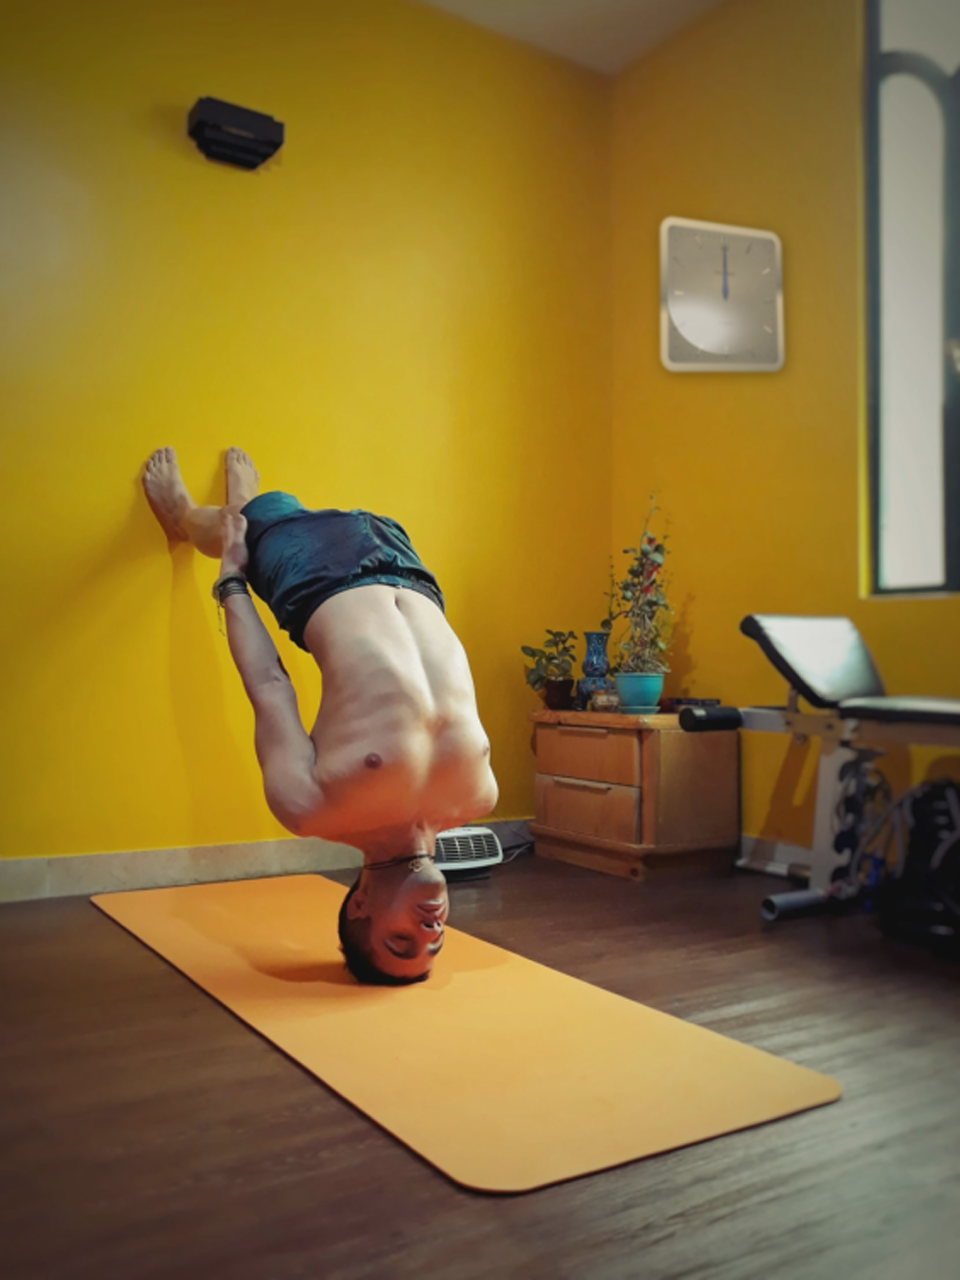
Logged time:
h=12 m=0
